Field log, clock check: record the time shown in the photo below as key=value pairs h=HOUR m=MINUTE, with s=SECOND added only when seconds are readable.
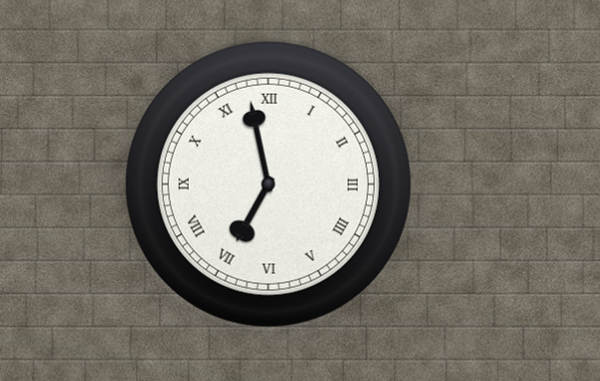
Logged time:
h=6 m=58
